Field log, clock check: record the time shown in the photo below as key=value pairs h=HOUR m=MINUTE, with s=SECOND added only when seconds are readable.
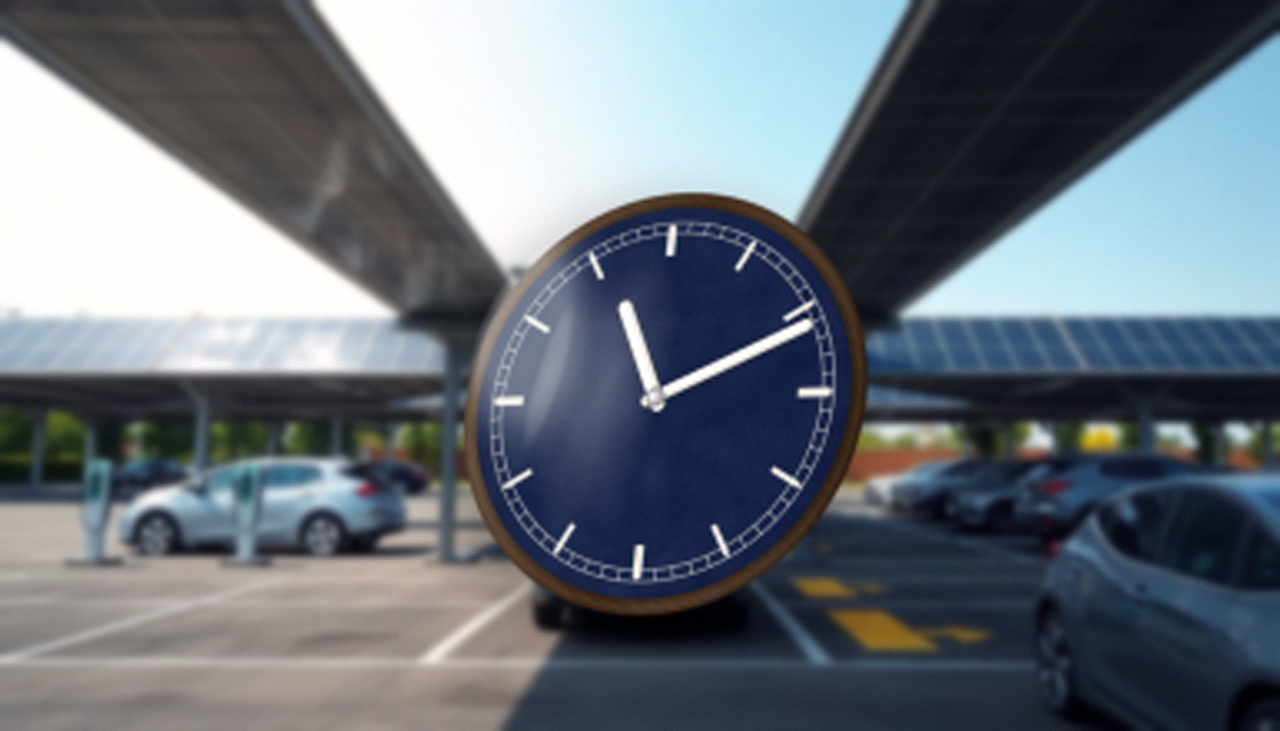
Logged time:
h=11 m=11
